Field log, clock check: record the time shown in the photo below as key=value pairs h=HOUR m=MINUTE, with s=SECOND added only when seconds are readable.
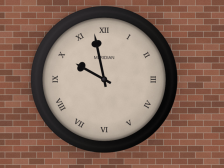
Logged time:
h=9 m=58
